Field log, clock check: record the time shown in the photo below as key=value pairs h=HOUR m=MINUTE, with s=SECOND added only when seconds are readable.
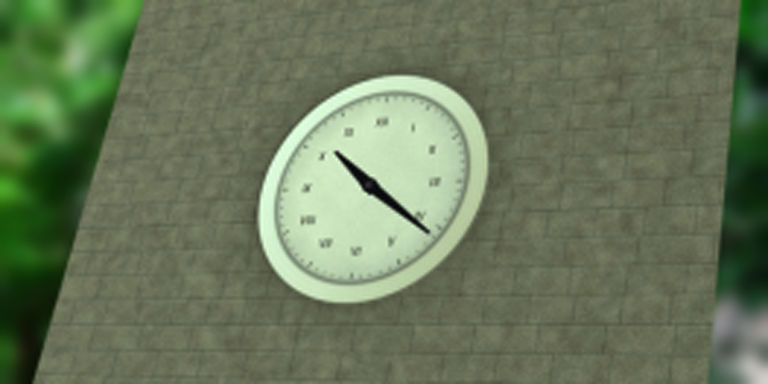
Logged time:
h=10 m=21
